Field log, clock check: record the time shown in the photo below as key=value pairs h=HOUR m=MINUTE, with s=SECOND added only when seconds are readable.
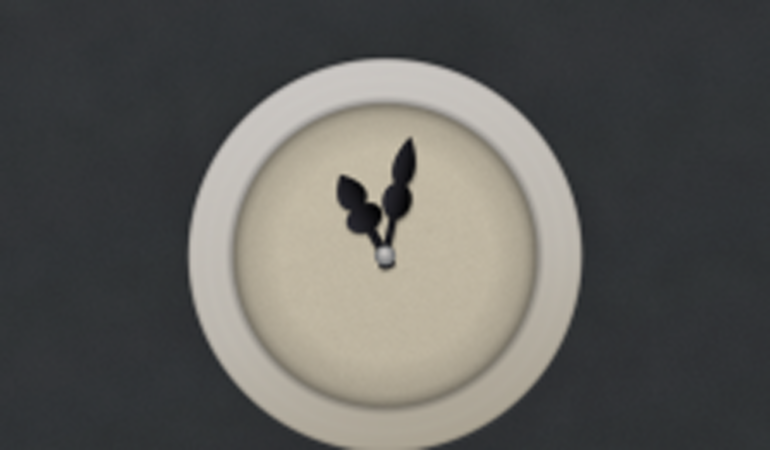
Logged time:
h=11 m=2
